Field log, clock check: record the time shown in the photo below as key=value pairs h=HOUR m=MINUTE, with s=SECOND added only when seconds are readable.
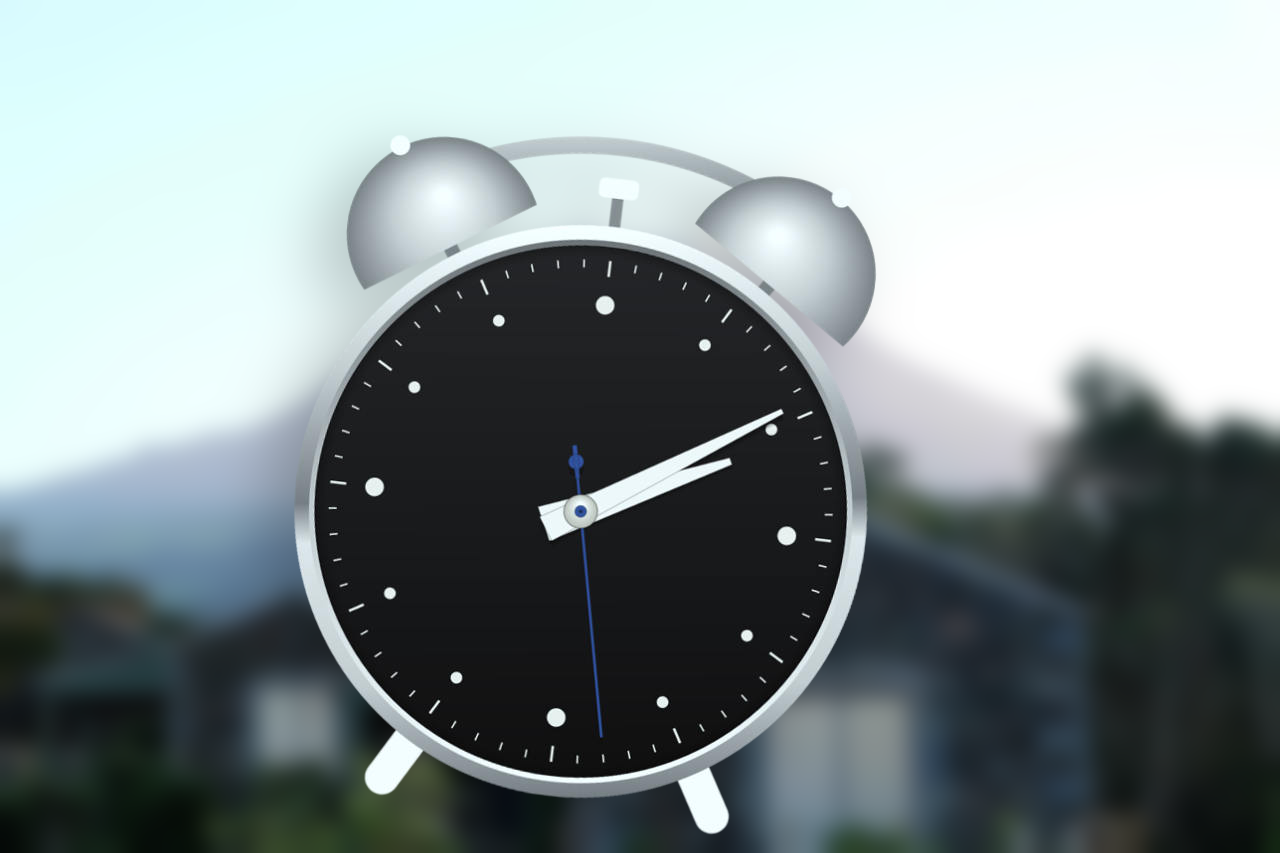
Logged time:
h=2 m=9 s=28
